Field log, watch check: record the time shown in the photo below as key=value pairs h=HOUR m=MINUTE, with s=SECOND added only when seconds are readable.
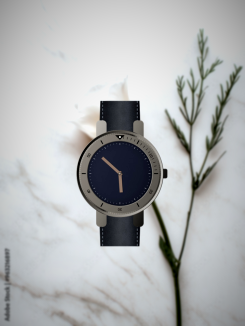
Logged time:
h=5 m=52
